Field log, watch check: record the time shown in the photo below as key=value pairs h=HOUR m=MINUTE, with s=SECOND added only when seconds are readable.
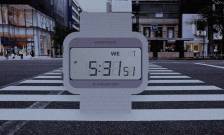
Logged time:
h=5 m=31 s=51
